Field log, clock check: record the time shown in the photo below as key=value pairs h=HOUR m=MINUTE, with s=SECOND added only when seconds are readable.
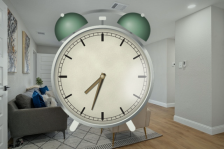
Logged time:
h=7 m=33
